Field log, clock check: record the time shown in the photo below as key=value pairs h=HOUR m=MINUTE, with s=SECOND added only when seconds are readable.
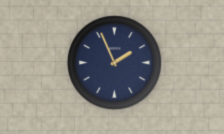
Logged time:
h=1 m=56
